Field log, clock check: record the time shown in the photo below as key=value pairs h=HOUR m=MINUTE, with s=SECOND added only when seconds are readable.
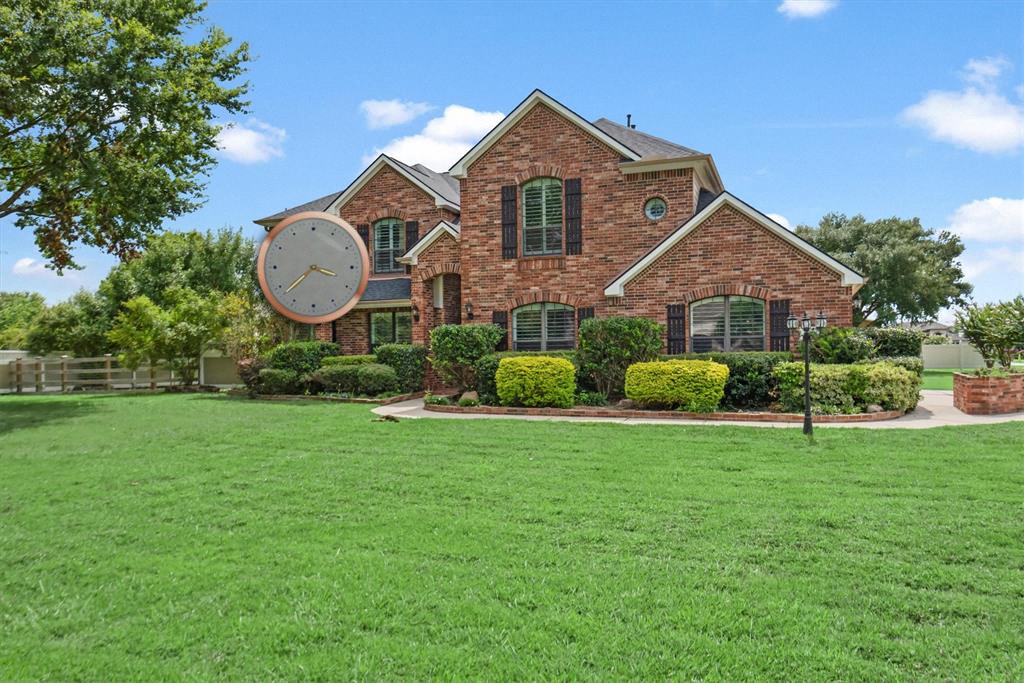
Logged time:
h=3 m=38
